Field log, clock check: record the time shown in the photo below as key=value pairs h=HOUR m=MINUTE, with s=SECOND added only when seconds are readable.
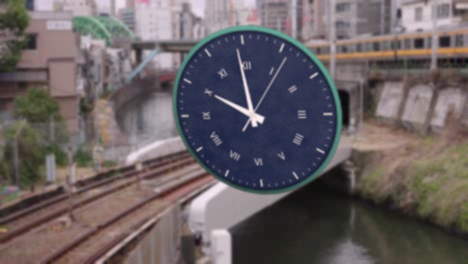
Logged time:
h=9 m=59 s=6
